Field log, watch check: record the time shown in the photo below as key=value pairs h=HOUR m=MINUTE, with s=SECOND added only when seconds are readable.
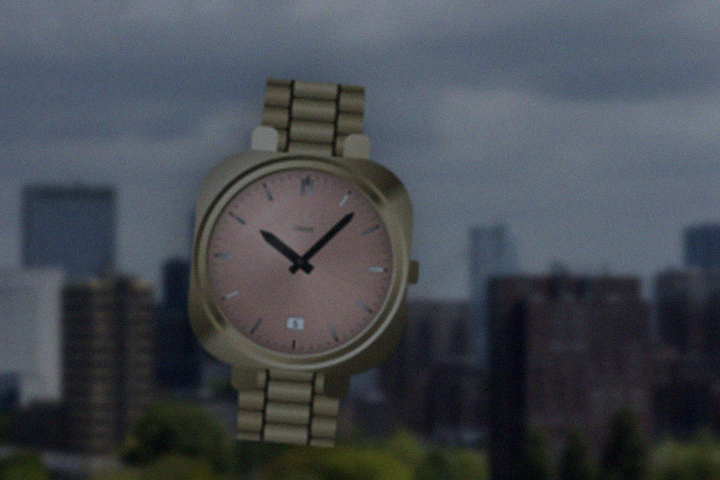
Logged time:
h=10 m=7
